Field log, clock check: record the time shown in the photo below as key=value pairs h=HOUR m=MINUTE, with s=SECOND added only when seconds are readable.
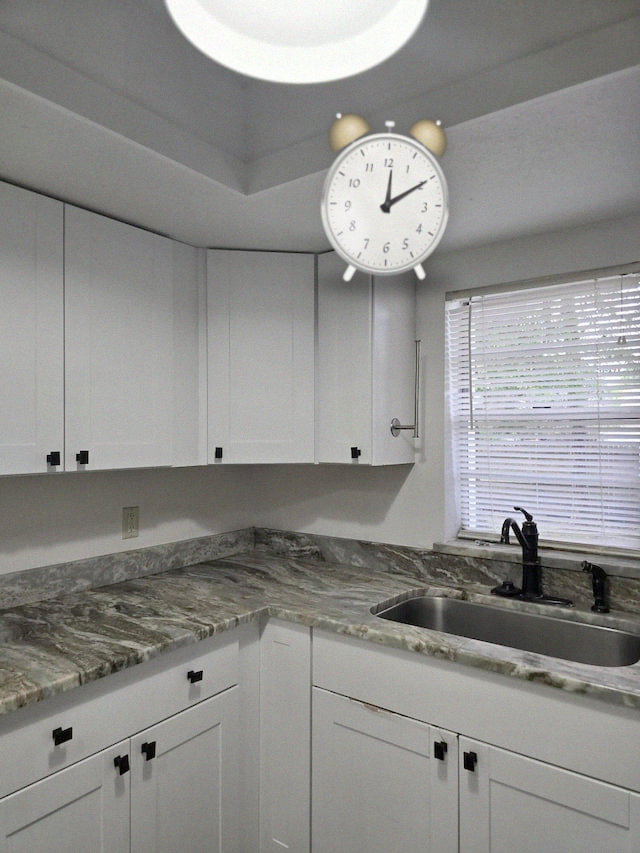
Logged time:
h=12 m=10
